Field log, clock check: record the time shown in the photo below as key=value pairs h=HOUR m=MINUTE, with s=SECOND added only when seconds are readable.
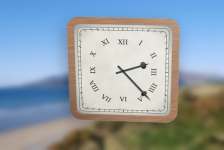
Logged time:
h=2 m=23
